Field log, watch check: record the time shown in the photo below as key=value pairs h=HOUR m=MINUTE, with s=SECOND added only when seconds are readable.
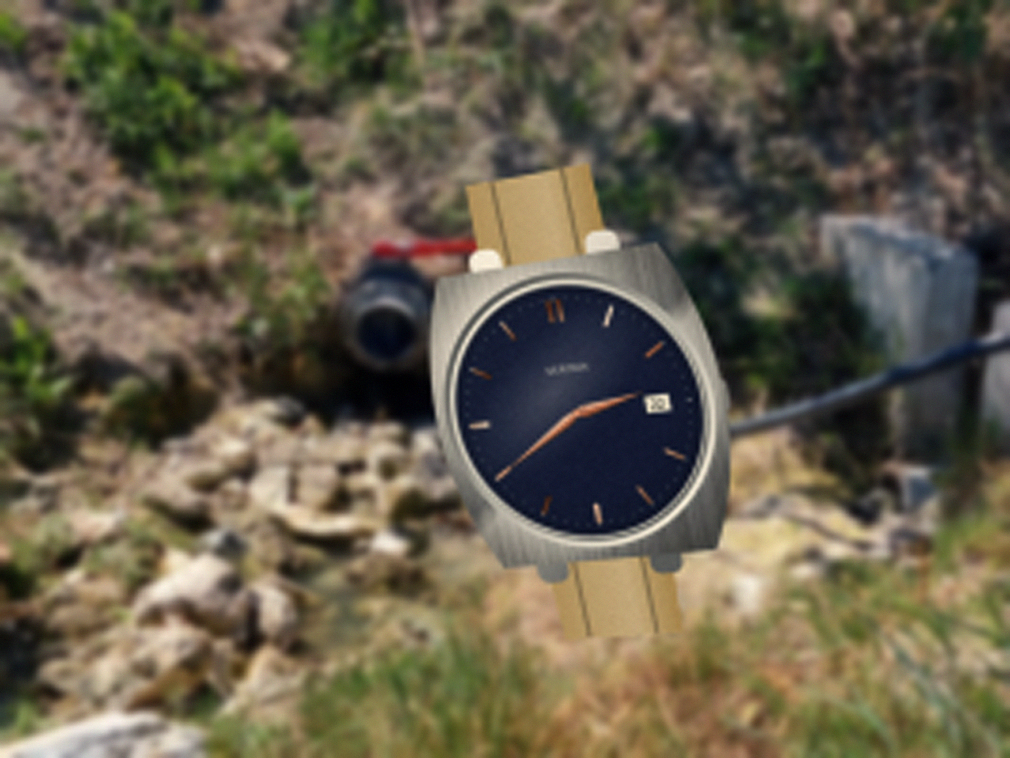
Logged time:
h=2 m=40
